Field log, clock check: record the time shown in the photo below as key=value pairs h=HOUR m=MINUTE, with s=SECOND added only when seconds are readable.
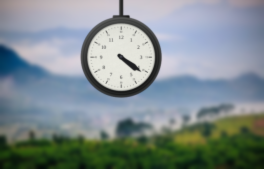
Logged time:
h=4 m=21
